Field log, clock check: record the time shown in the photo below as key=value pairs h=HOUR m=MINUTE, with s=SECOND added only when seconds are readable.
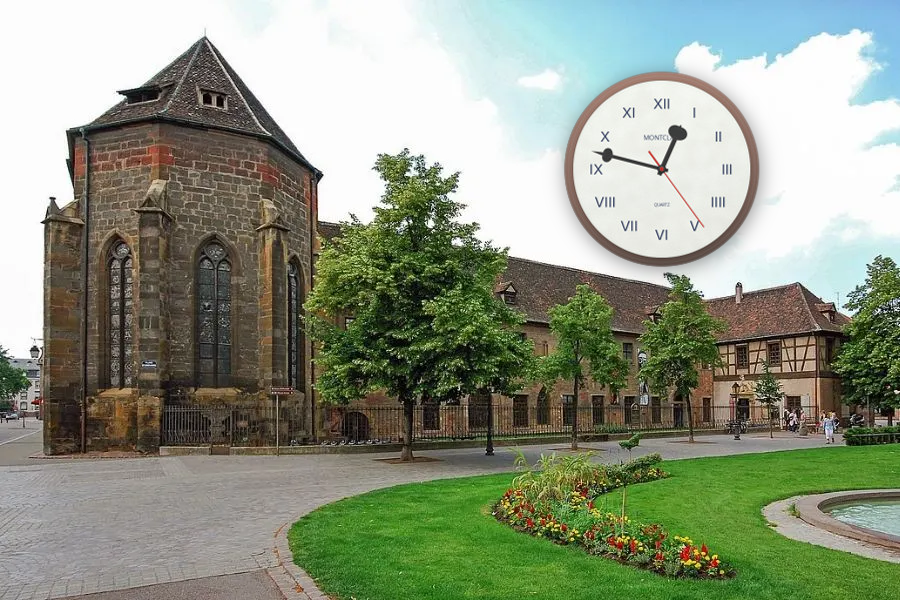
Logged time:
h=12 m=47 s=24
